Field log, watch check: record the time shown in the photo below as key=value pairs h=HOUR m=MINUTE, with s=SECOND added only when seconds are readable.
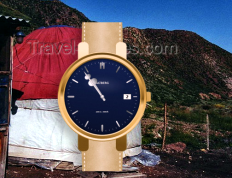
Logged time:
h=10 m=54
